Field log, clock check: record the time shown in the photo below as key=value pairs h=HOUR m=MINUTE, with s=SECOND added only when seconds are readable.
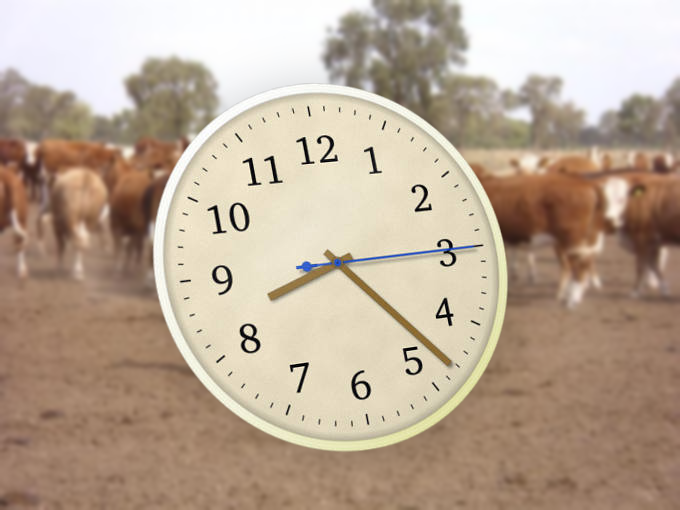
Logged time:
h=8 m=23 s=15
